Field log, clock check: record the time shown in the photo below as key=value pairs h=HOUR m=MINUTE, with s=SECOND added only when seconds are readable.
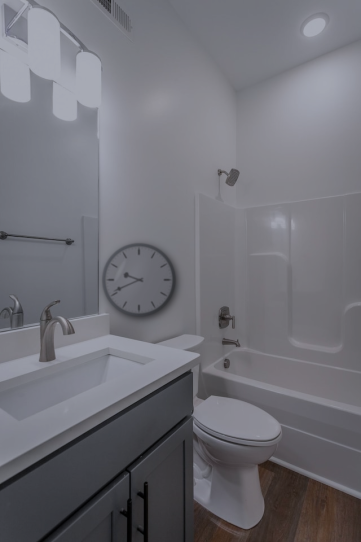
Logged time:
h=9 m=41
